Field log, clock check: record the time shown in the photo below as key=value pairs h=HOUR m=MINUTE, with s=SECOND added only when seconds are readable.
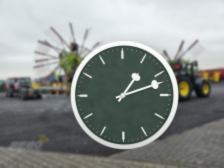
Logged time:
h=1 m=12
